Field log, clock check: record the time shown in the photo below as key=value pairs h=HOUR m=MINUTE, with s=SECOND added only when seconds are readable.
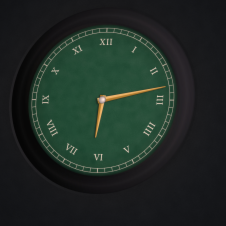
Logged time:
h=6 m=13
